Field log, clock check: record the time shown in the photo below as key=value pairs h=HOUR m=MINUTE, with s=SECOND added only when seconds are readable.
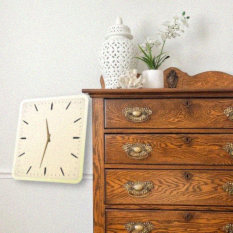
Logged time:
h=11 m=32
